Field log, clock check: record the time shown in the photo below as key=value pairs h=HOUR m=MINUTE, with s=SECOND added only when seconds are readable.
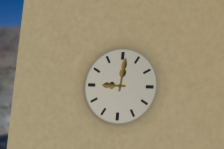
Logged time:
h=9 m=1
